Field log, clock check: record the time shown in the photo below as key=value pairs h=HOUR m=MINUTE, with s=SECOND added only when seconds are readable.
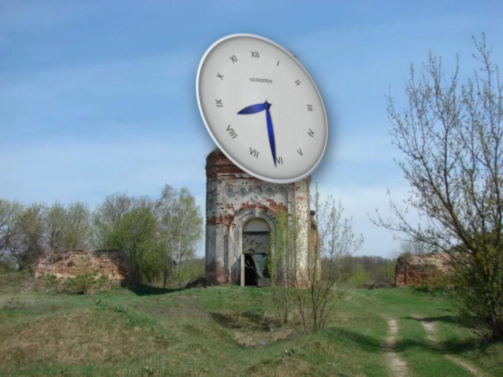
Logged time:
h=8 m=31
